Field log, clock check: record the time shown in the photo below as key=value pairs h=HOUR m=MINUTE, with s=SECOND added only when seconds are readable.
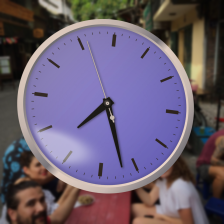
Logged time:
h=7 m=26 s=56
